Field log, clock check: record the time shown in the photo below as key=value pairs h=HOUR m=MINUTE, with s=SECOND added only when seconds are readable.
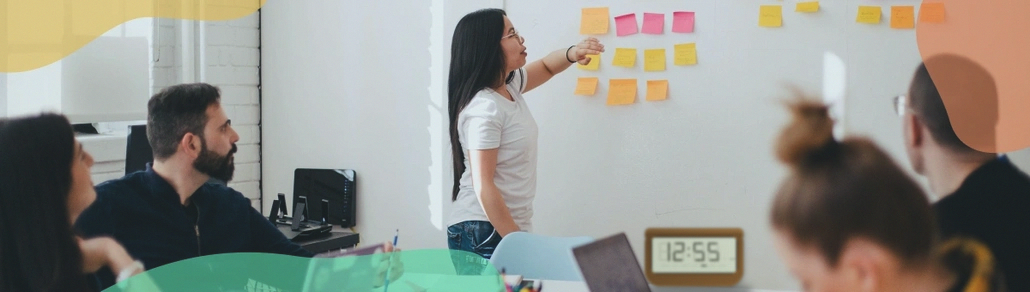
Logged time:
h=12 m=55
